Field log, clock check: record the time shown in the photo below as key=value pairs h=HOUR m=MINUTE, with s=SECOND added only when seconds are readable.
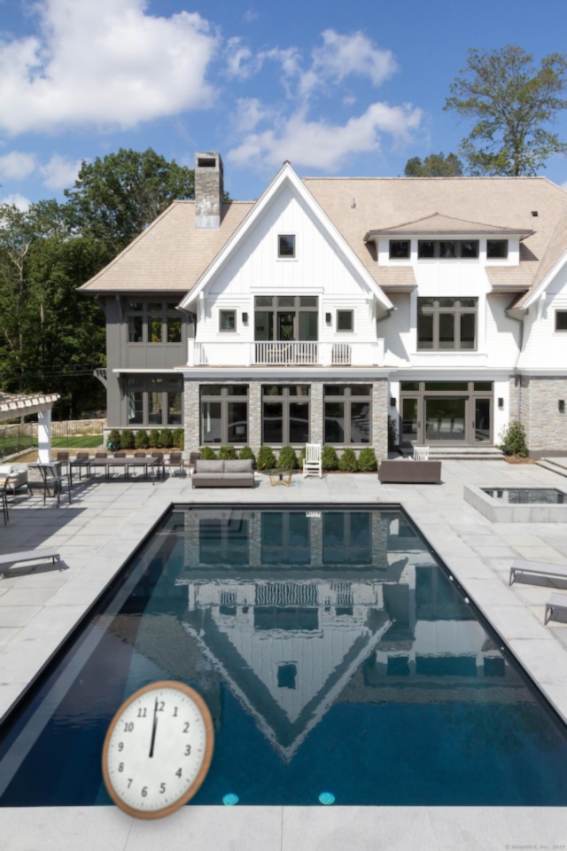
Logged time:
h=11 m=59
